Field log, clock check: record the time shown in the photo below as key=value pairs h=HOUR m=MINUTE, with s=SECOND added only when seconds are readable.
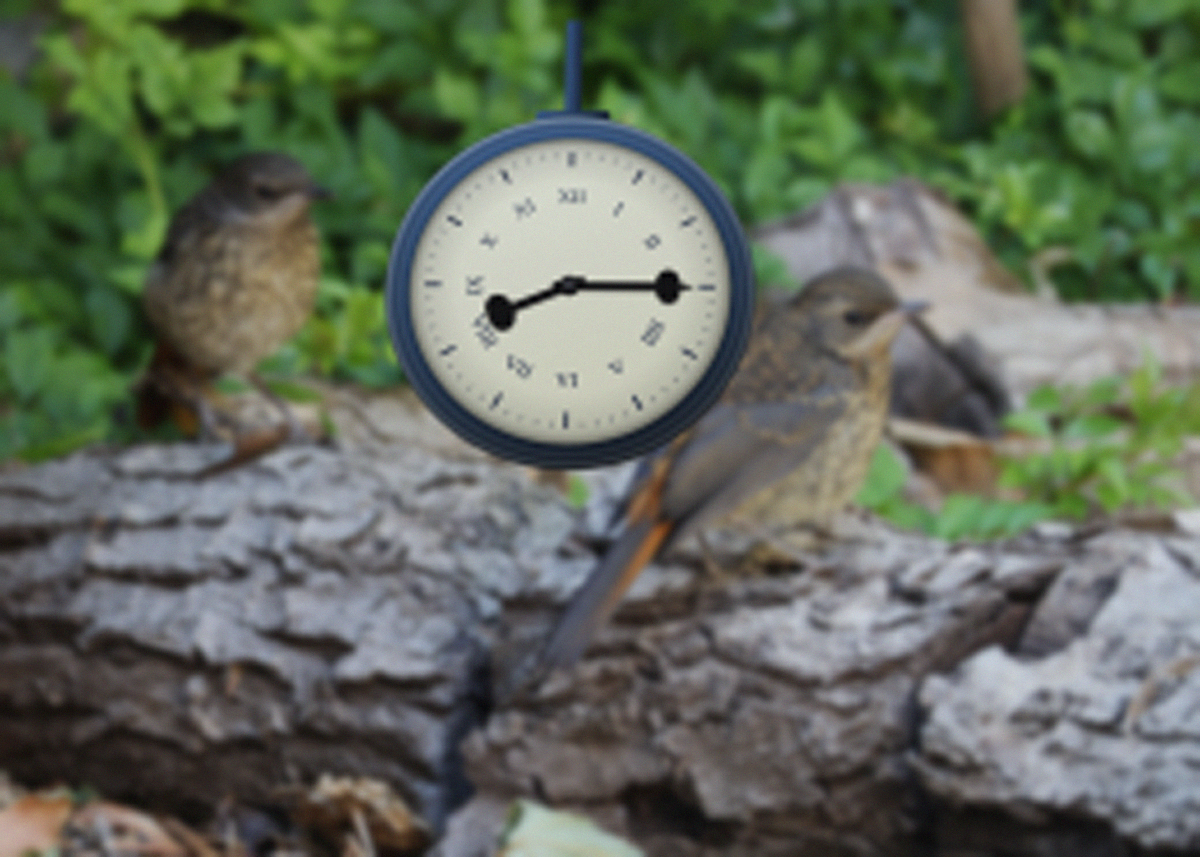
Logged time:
h=8 m=15
